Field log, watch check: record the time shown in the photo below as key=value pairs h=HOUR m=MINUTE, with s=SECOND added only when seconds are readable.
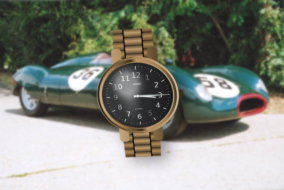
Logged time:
h=3 m=15
